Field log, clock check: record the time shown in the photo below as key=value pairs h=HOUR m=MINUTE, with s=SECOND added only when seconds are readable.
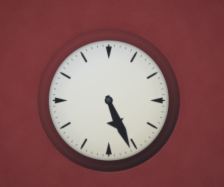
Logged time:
h=5 m=26
